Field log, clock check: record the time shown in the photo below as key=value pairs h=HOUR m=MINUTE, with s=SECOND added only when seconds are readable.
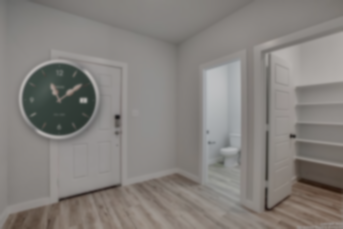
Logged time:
h=11 m=9
